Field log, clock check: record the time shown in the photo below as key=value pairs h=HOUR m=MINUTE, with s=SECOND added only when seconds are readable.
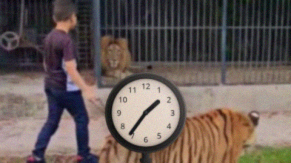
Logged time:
h=1 m=36
